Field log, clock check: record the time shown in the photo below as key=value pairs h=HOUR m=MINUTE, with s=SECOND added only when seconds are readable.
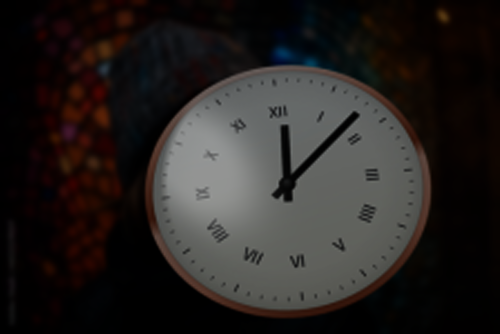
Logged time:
h=12 m=8
